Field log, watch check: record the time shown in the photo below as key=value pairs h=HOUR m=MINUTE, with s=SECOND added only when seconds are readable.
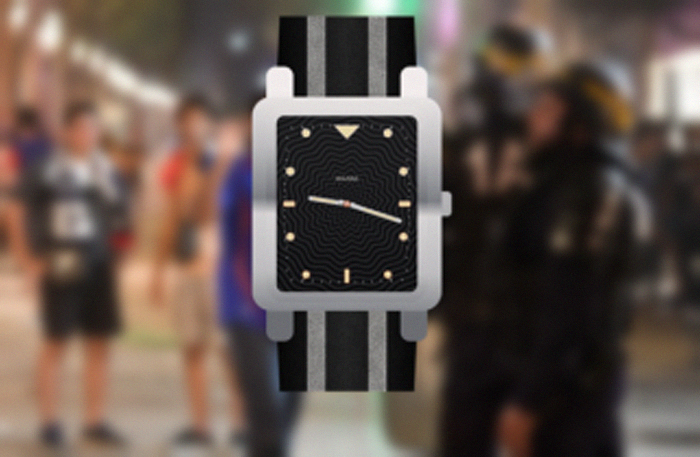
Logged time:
h=9 m=18
